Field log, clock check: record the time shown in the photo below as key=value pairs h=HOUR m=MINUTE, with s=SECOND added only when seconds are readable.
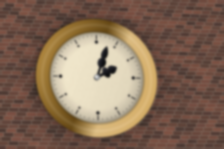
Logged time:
h=2 m=3
